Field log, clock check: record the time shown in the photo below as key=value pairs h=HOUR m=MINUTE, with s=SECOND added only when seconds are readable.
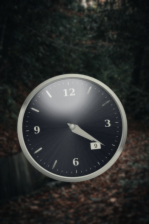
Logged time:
h=4 m=21
